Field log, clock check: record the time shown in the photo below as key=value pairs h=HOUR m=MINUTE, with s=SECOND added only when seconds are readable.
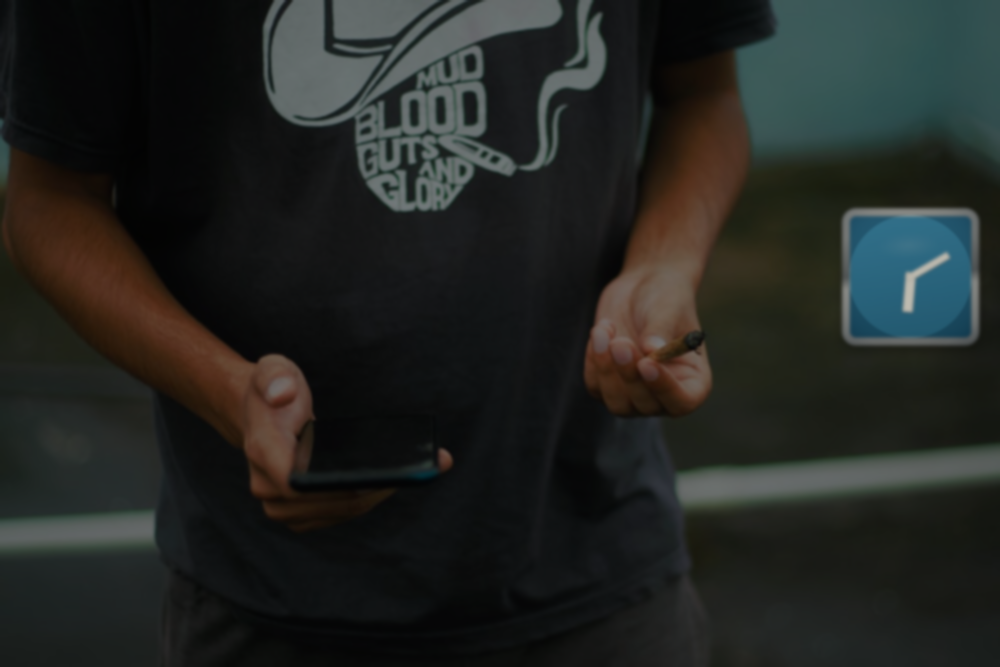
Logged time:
h=6 m=10
